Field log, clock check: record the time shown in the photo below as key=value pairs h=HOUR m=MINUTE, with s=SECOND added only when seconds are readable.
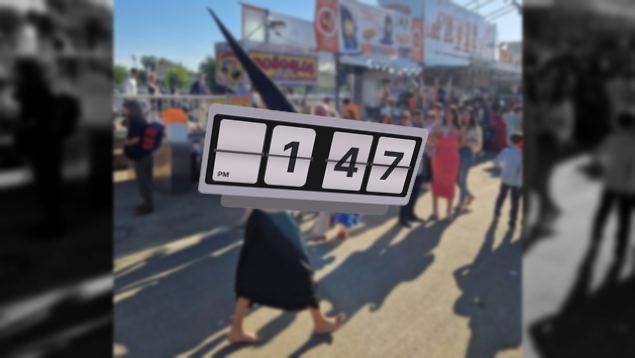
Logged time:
h=1 m=47
